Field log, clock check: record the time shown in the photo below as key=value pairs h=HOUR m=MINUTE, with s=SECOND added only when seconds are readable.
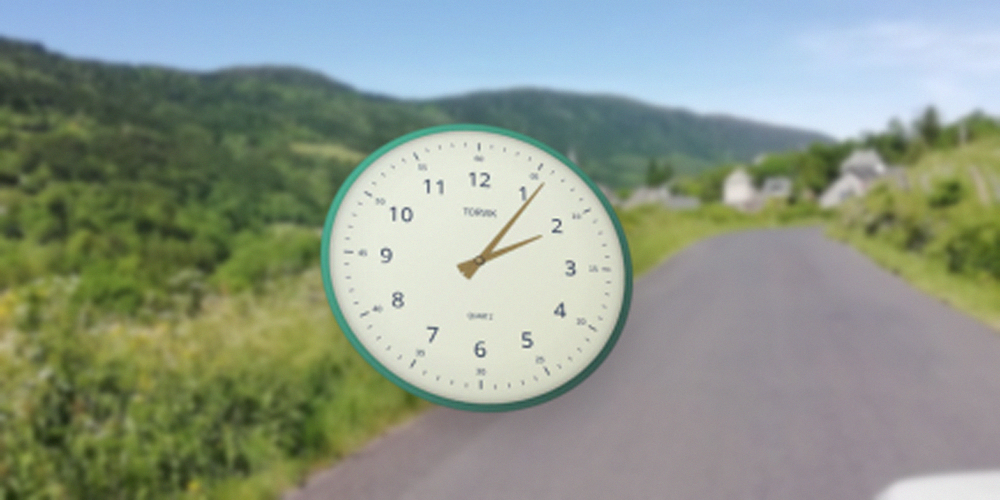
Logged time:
h=2 m=6
